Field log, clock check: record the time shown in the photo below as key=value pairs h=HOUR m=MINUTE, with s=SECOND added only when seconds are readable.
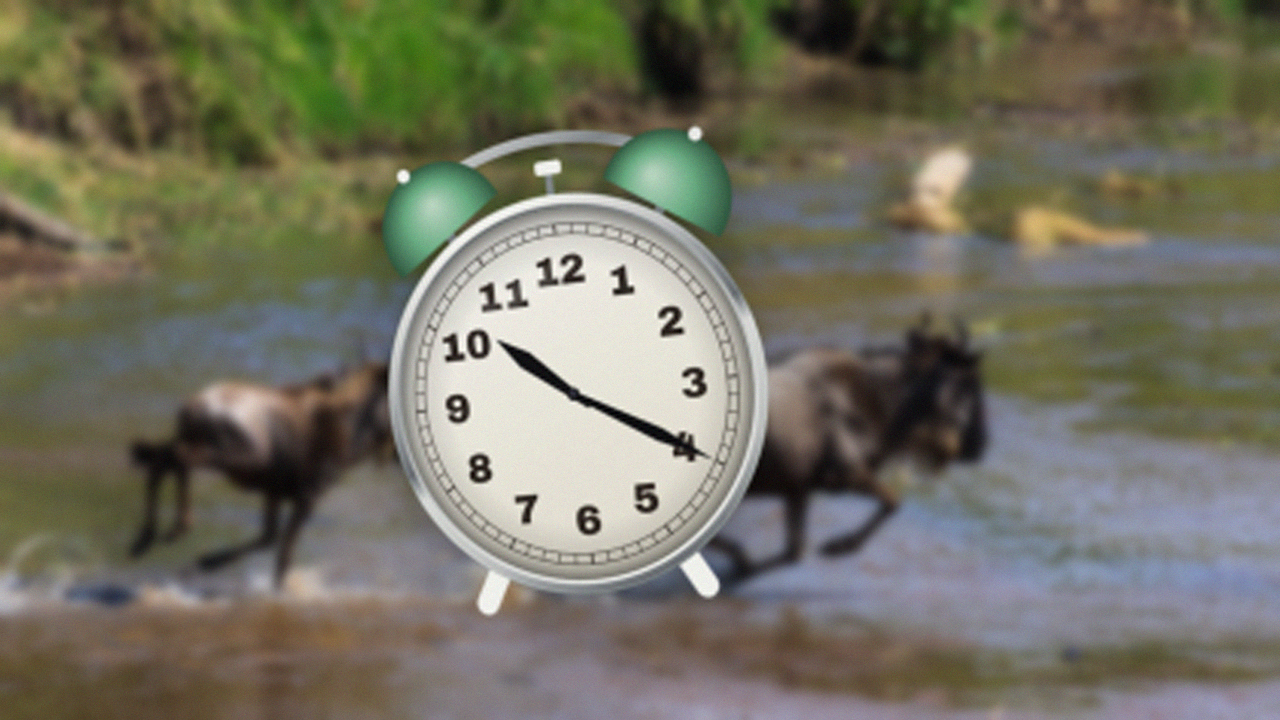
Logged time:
h=10 m=20
